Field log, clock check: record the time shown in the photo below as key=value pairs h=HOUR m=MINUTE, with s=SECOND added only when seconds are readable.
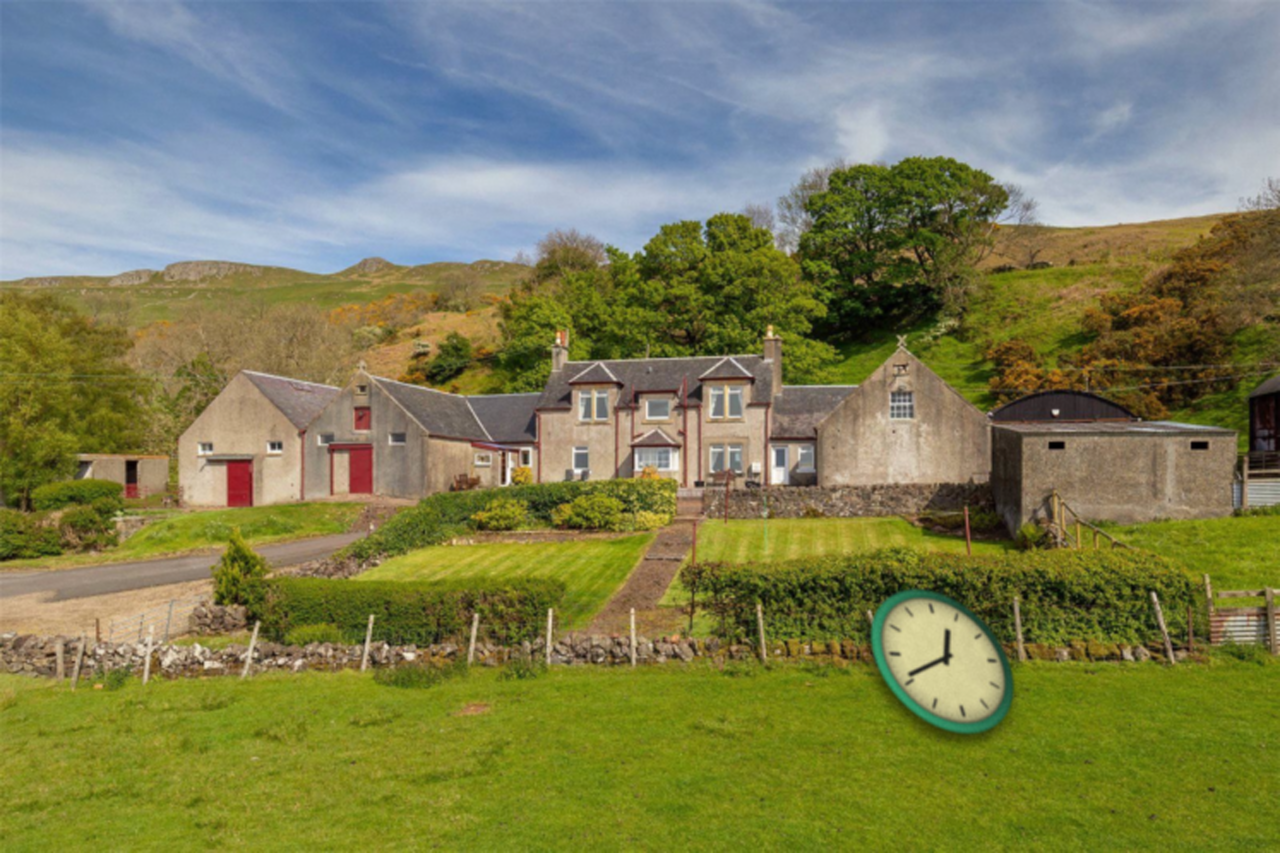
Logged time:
h=12 m=41
